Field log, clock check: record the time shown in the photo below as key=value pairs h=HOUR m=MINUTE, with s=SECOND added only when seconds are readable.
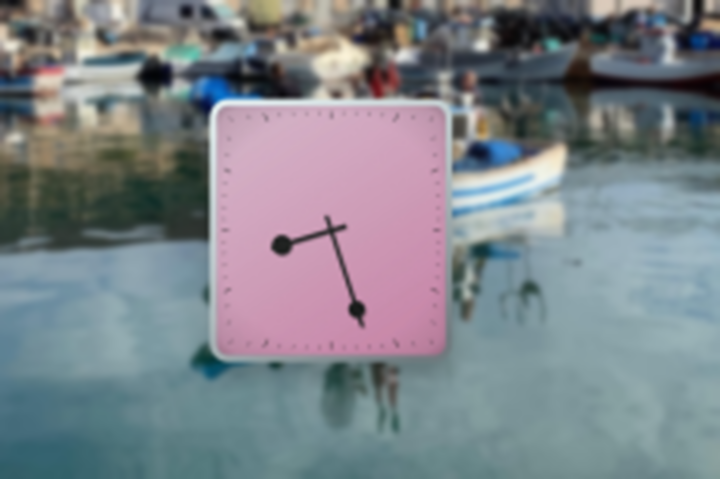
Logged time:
h=8 m=27
